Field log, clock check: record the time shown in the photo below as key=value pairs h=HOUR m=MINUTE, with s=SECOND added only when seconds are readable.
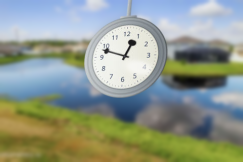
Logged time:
h=12 m=48
